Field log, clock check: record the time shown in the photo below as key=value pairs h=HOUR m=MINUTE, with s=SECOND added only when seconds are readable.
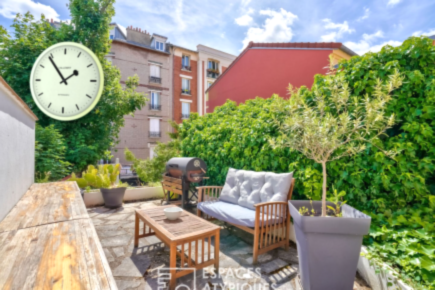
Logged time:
h=1 m=54
